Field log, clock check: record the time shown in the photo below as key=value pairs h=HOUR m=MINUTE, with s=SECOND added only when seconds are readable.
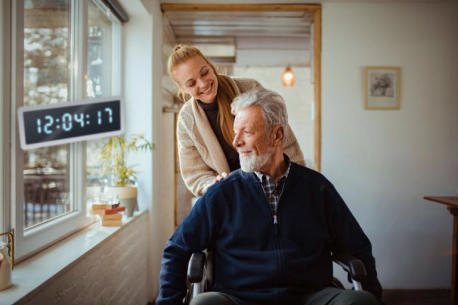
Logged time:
h=12 m=4 s=17
